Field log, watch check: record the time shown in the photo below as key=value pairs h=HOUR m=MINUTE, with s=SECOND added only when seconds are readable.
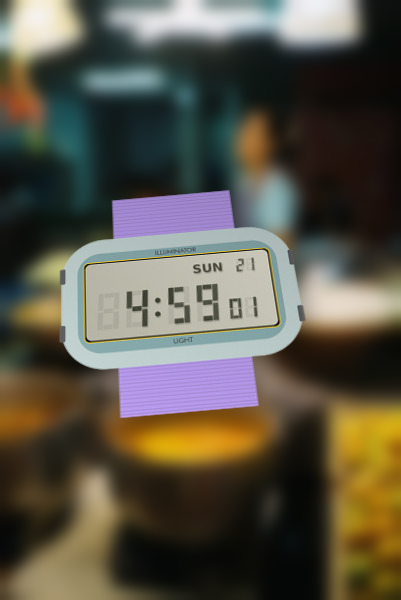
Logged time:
h=4 m=59 s=1
